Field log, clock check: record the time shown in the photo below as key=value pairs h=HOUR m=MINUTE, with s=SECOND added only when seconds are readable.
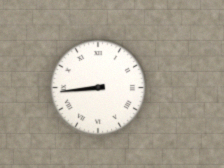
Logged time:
h=8 m=44
